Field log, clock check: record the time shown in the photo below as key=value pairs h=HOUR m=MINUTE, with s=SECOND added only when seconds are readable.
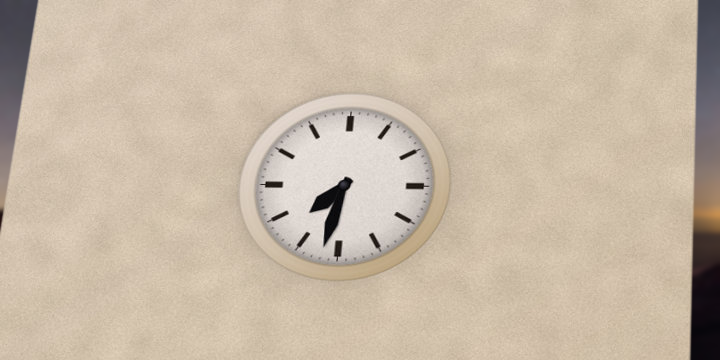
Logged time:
h=7 m=32
